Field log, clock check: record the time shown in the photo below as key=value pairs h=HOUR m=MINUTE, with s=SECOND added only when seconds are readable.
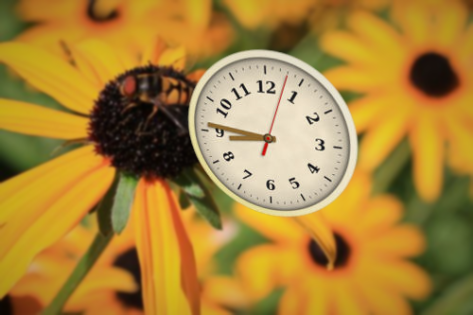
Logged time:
h=8 m=46 s=3
